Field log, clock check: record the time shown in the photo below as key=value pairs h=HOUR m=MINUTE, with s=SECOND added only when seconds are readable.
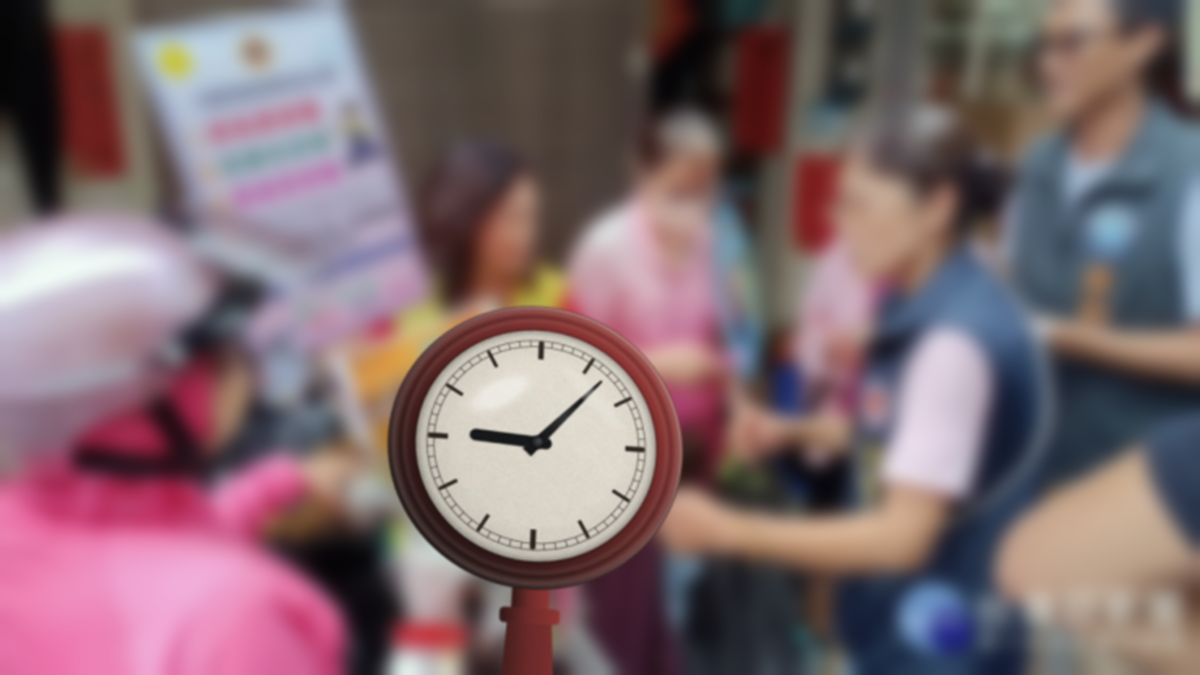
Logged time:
h=9 m=7
